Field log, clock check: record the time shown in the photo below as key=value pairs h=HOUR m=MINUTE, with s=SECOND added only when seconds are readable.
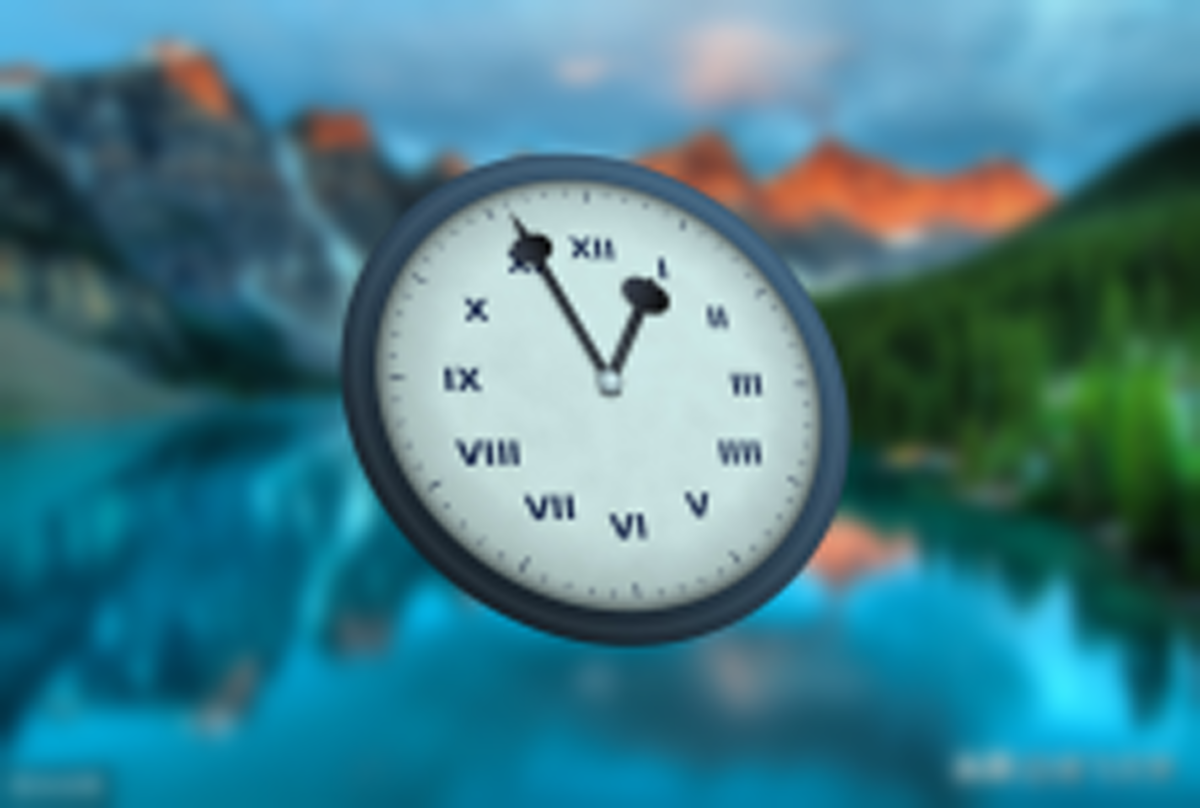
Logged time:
h=12 m=56
